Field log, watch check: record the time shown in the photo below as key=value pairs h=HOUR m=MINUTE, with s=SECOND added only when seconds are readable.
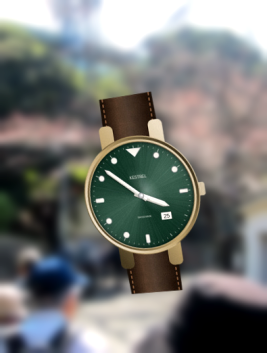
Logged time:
h=3 m=52
